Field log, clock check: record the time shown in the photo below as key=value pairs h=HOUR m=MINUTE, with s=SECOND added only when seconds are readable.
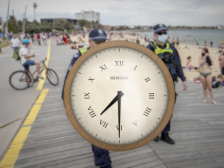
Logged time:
h=7 m=30
